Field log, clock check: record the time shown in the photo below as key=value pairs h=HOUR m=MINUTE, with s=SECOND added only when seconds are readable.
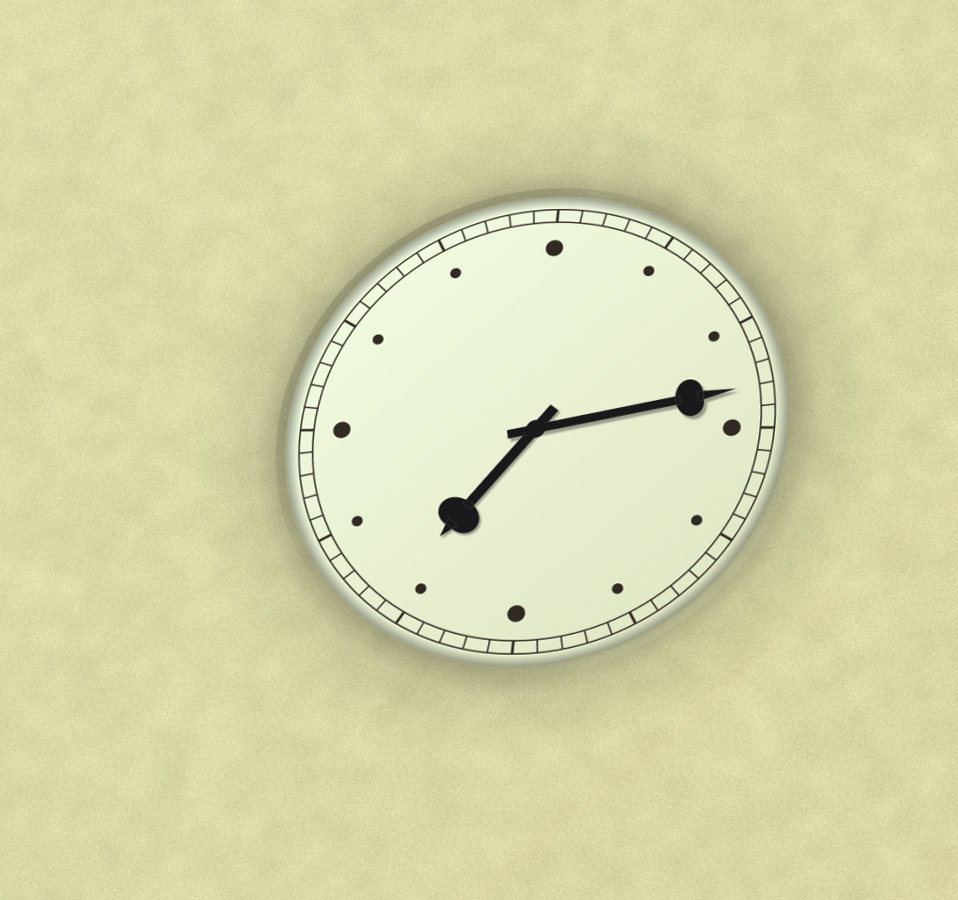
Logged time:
h=7 m=13
